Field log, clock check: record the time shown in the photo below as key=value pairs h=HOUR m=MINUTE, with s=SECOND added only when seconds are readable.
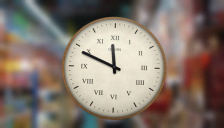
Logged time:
h=11 m=49
